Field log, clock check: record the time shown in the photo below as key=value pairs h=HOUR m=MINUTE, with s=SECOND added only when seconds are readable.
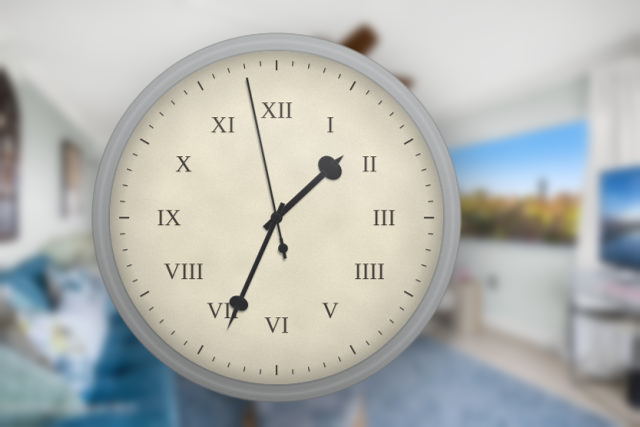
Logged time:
h=1 m=33 s=58
